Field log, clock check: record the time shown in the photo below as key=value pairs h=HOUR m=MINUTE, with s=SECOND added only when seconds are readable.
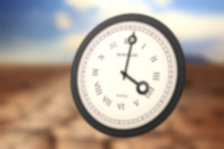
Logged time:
h=4 m=1
